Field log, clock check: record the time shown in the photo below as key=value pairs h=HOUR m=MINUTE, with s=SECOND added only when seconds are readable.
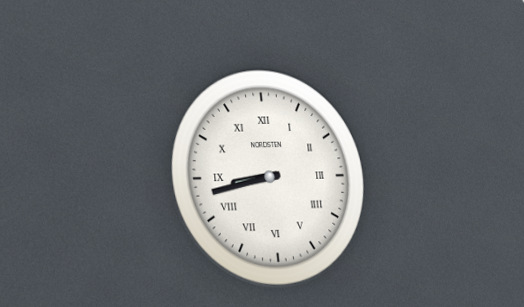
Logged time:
h=8 m=43
